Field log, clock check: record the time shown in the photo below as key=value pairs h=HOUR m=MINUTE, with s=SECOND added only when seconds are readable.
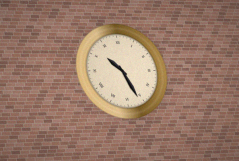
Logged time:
h=10 m=26
